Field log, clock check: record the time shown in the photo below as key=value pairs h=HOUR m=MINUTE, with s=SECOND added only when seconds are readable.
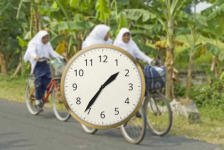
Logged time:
h=1 m=36
